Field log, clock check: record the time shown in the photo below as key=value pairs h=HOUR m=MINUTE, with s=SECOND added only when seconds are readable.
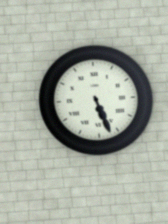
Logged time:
h=5 m=27
